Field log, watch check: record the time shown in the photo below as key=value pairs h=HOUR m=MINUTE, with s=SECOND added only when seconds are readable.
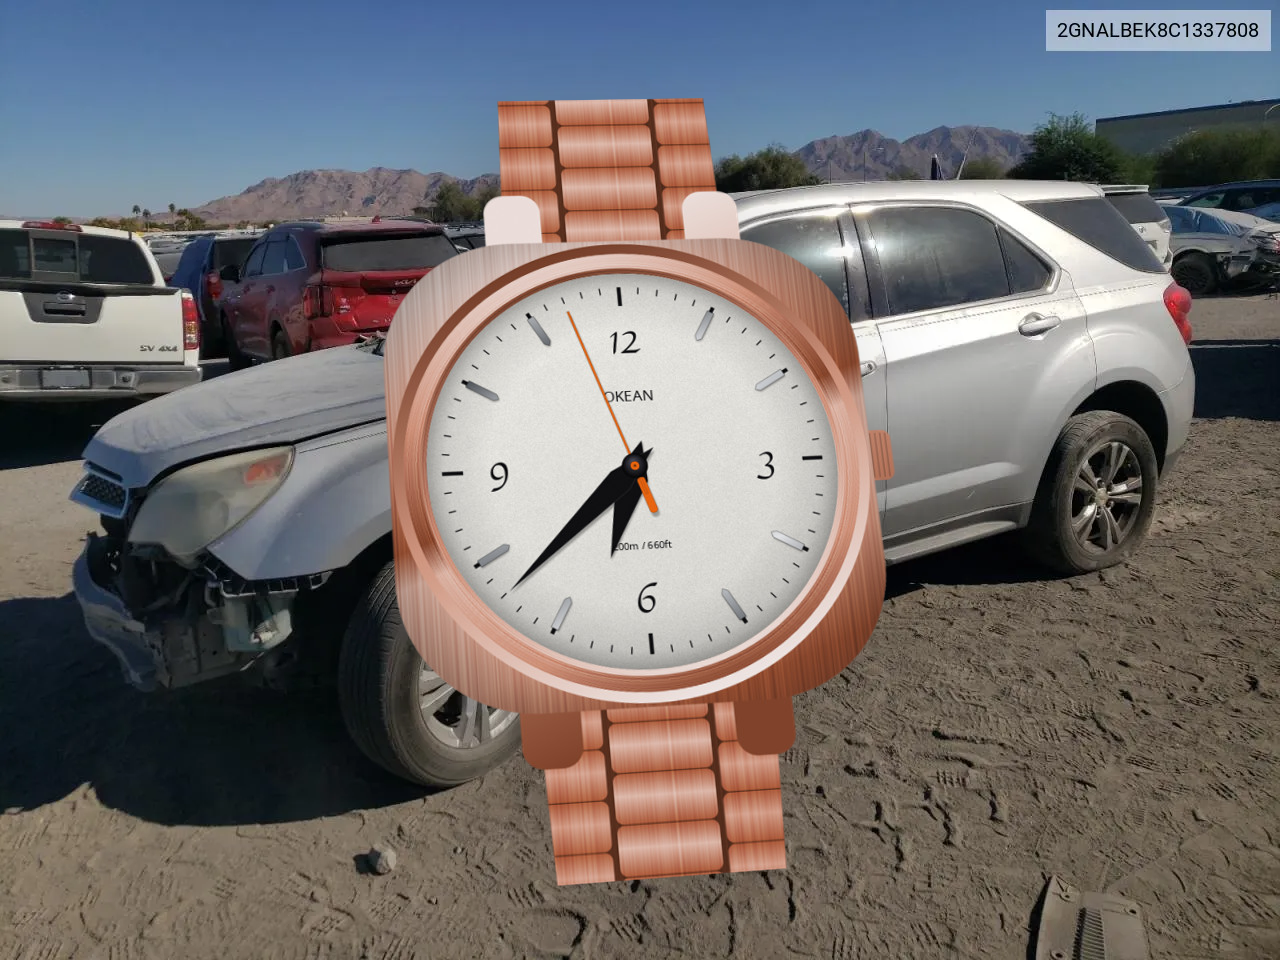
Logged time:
h=6 m=37 s=57
